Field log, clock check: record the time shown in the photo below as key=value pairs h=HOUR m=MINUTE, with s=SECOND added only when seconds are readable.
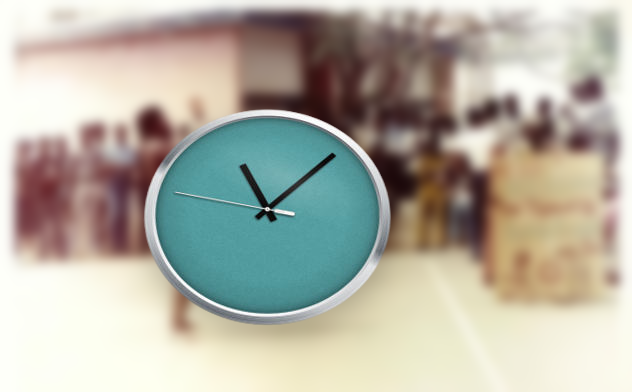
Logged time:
h=11 m=7 s=47
